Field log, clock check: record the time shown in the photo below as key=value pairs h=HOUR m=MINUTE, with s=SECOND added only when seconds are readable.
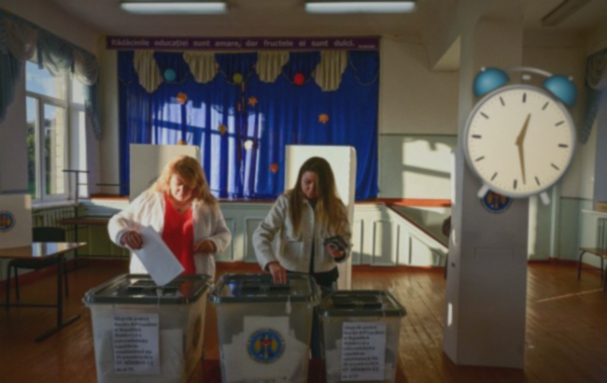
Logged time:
h=12 m=28
